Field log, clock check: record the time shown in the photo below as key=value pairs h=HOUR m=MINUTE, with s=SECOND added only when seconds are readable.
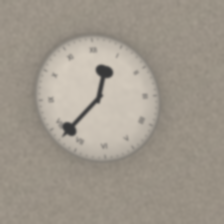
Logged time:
h=12 m=38
